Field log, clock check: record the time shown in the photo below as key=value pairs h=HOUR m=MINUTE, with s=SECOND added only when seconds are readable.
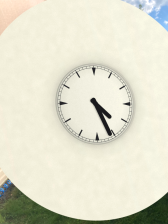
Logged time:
h=4 m=26
